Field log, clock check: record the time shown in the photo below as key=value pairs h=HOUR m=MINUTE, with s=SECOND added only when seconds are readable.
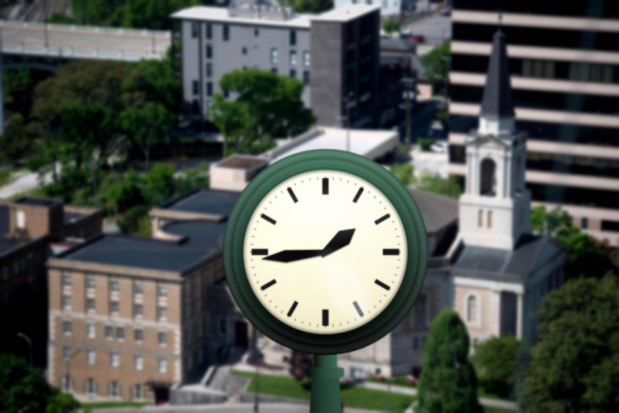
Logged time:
h=1 m=44
